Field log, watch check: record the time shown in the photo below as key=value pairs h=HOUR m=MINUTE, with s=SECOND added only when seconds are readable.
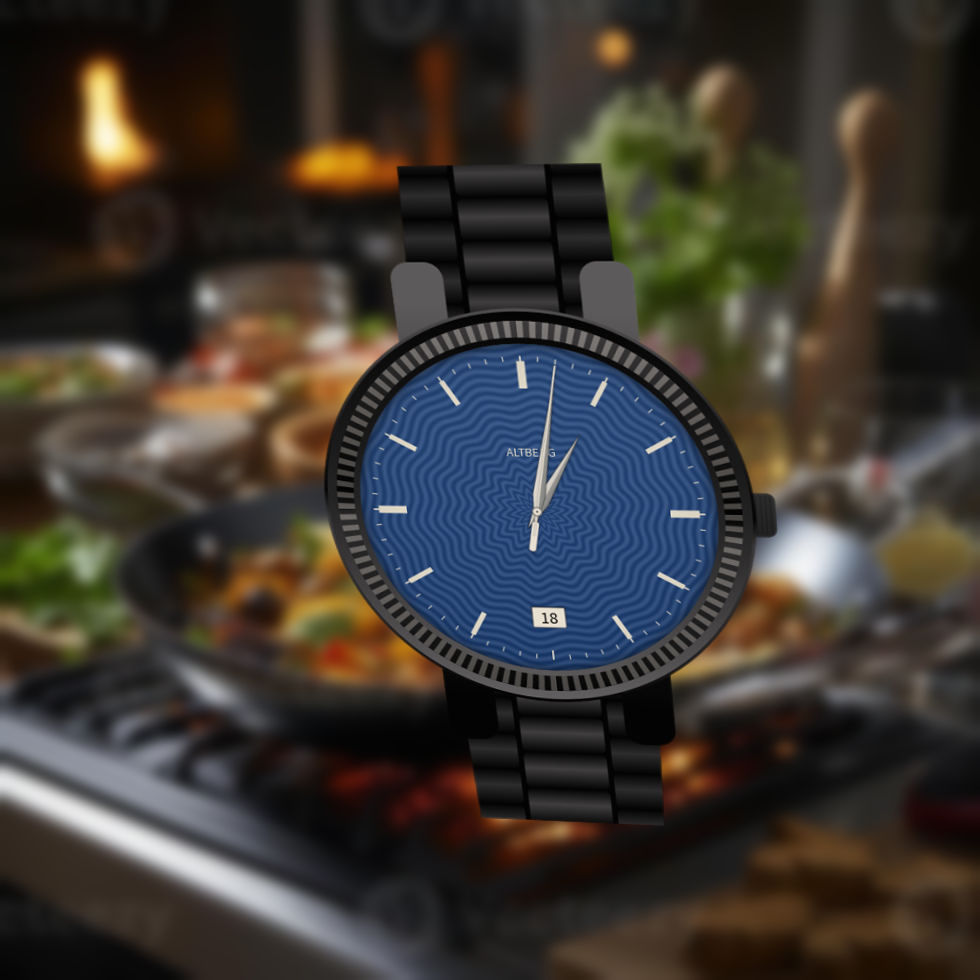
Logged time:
h=1 m=2 s=2
